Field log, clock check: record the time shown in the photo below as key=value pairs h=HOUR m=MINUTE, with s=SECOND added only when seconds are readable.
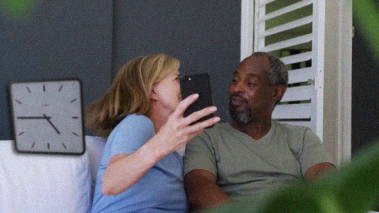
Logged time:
h=4 m=45
